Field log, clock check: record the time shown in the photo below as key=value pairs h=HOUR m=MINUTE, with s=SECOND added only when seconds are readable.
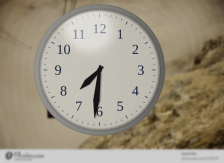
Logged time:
h=7 m=31
